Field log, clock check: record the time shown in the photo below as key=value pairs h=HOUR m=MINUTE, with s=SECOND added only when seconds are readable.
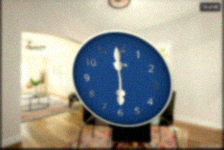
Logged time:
h=5 m=59
